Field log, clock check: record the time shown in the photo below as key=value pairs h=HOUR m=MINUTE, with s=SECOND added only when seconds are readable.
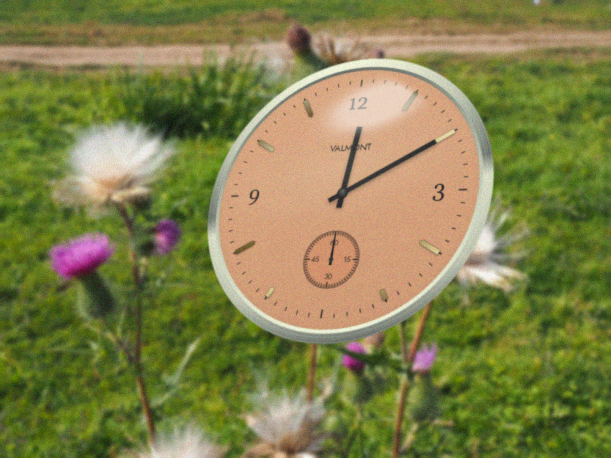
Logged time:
h=12 m=10
